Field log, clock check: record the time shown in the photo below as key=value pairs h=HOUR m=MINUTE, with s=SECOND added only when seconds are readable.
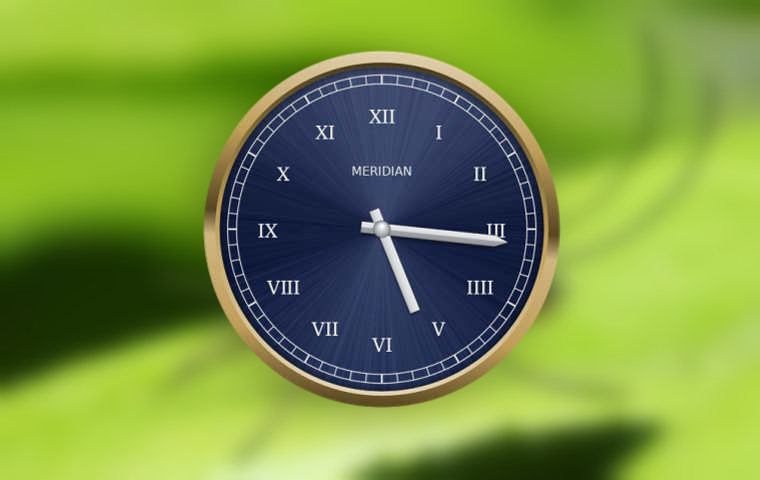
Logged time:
h=5 m=16
